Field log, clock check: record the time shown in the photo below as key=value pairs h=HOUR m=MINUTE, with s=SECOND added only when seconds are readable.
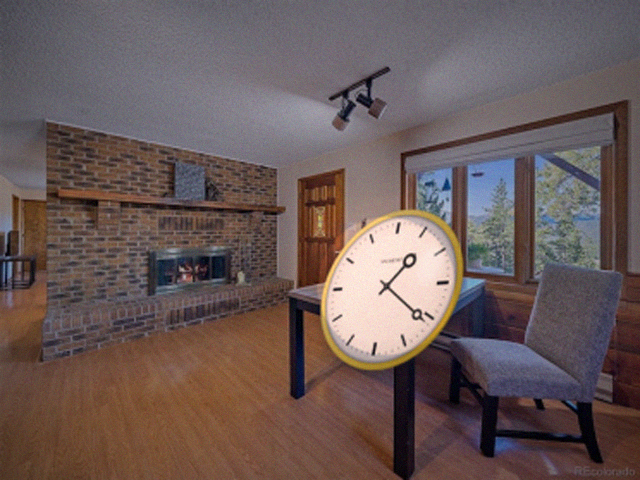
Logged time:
h=1 m=21
